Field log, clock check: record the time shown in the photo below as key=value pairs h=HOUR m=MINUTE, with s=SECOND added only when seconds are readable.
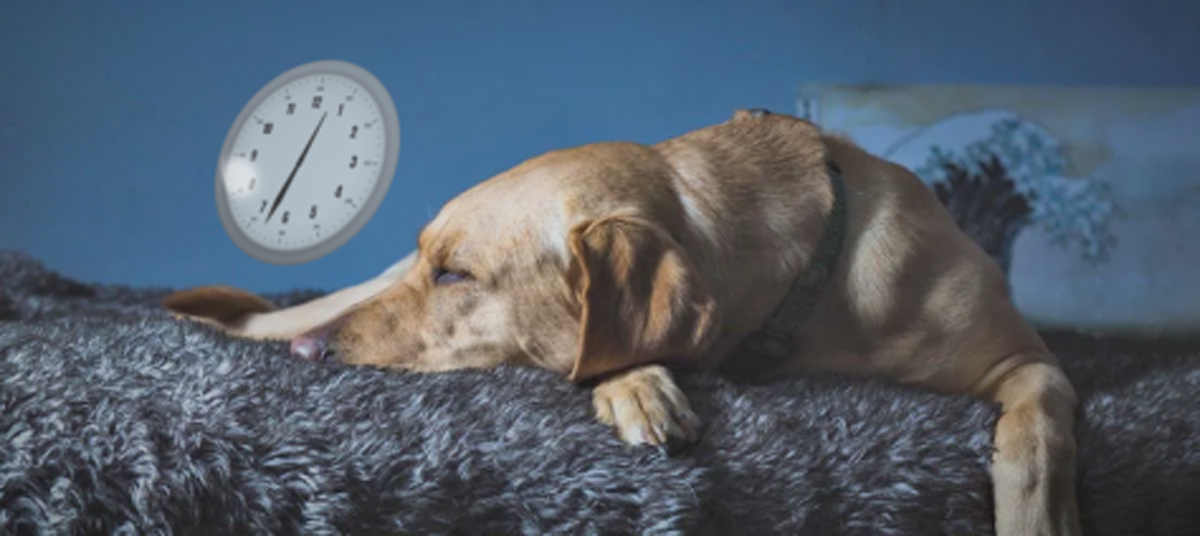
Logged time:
h=12 m=33
